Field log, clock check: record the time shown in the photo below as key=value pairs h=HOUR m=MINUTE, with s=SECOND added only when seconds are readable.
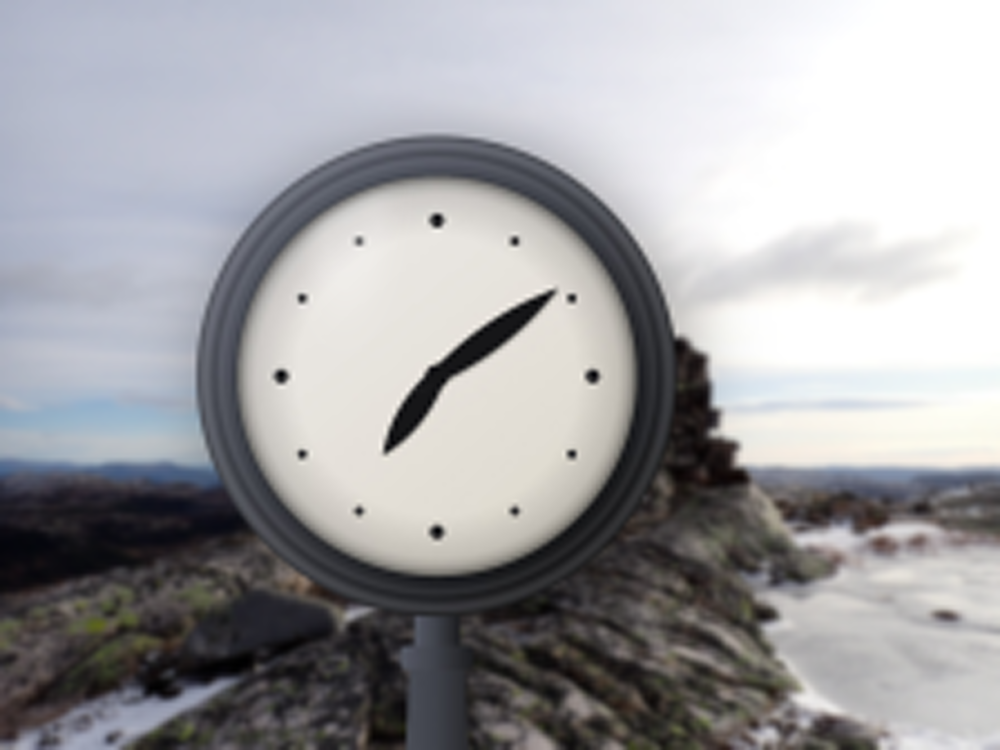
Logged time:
h=7 m=9
